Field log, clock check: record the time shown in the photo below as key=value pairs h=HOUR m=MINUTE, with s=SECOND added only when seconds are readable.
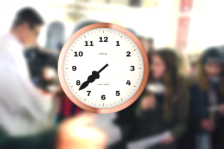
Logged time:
h=7 m=38
